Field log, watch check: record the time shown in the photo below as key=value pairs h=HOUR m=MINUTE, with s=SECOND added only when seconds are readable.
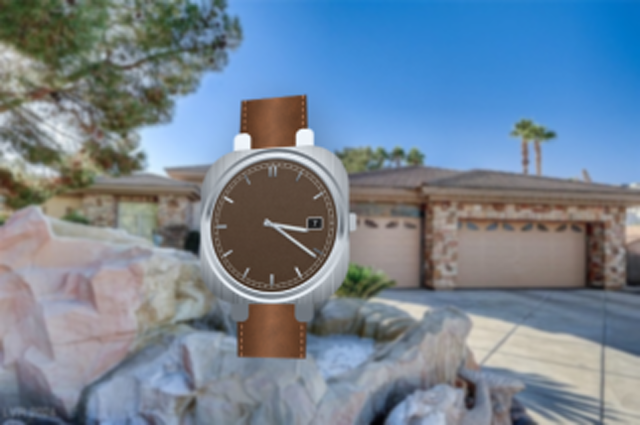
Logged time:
h=3 m=21
